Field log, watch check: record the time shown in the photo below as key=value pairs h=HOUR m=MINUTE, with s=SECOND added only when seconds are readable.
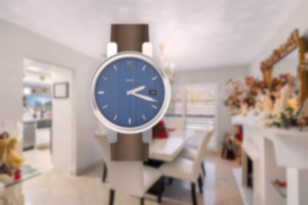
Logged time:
h=2 m=18
